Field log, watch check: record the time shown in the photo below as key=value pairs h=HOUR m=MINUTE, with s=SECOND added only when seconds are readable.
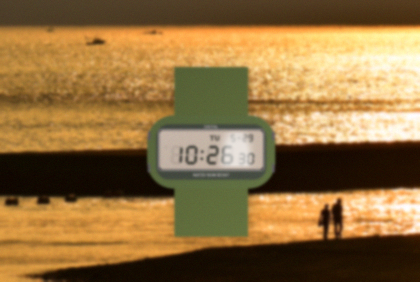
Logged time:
h=10 m=26 s=30
